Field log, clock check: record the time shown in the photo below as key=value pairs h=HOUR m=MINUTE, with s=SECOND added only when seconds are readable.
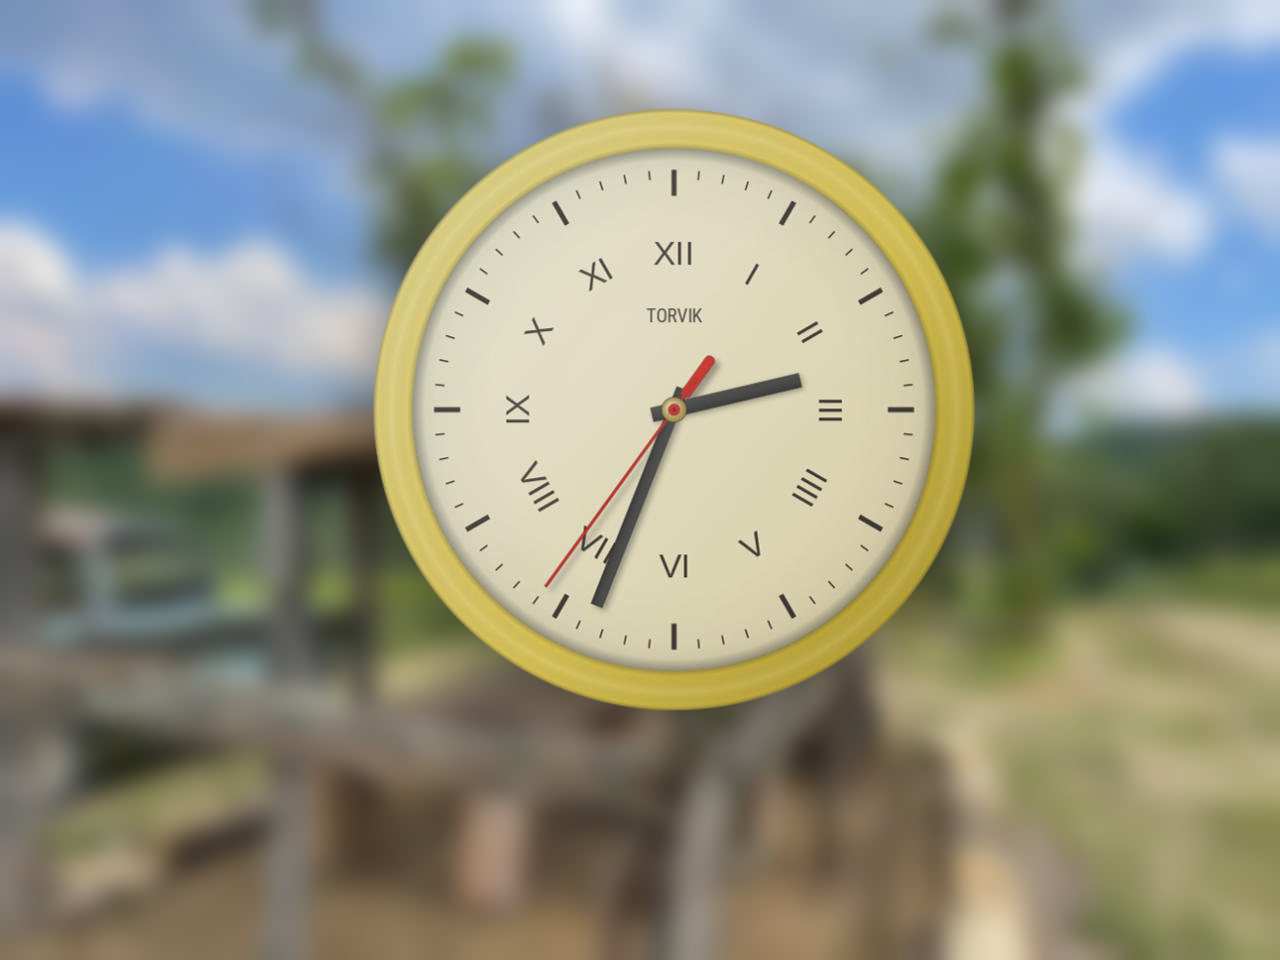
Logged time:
h=2 m=33 s=36
